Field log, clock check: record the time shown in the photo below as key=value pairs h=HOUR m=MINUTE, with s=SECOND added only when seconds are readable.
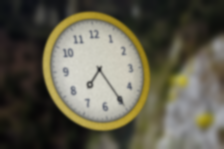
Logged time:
h=7 m=25
